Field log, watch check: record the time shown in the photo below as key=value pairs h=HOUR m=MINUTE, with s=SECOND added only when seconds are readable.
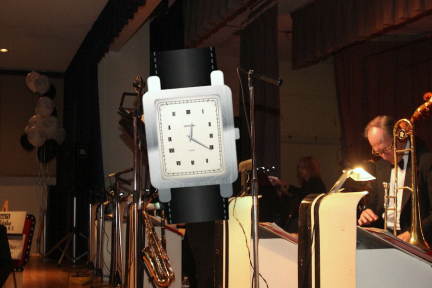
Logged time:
h=12 m=21
